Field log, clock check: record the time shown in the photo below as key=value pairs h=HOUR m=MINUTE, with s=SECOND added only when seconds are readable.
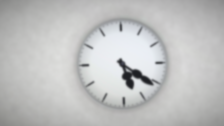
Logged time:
h=5 m=21
